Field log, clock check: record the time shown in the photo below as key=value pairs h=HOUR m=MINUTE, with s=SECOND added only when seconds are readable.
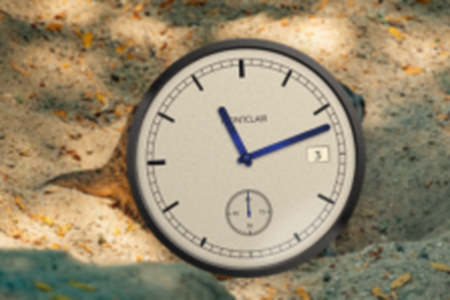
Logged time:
h=11 m=12
